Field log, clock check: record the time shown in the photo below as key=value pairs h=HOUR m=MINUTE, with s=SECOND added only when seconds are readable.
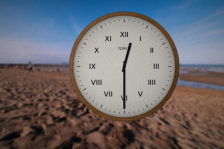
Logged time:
h=12 m=30
